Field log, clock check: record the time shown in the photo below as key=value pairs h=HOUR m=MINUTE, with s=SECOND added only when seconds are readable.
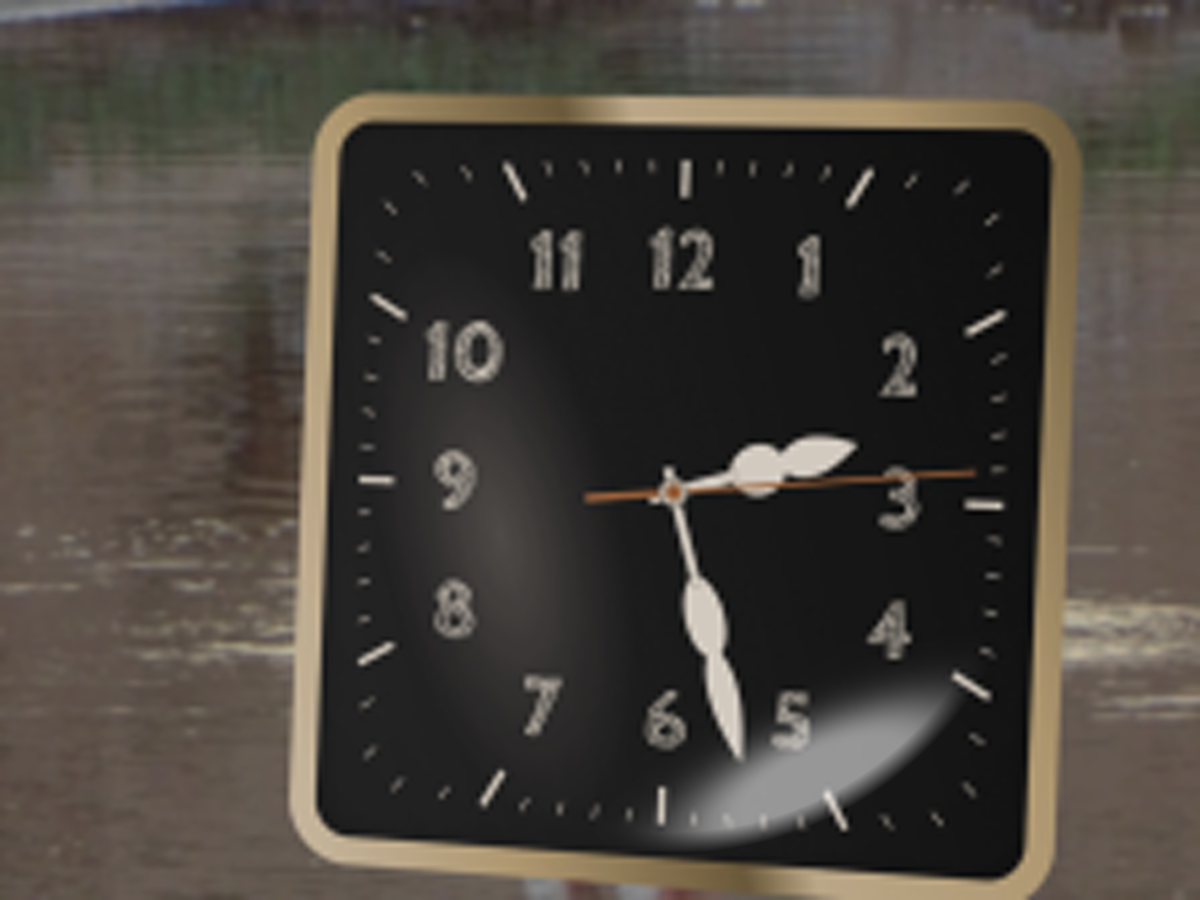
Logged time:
h=2 m=27 s=14
